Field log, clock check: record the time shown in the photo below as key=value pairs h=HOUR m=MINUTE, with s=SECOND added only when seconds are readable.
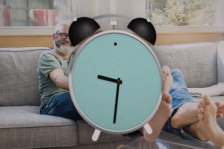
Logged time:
h=9 m=32
